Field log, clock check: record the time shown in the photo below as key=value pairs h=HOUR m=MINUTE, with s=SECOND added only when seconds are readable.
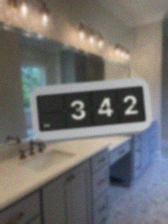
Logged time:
h=3 m=42
